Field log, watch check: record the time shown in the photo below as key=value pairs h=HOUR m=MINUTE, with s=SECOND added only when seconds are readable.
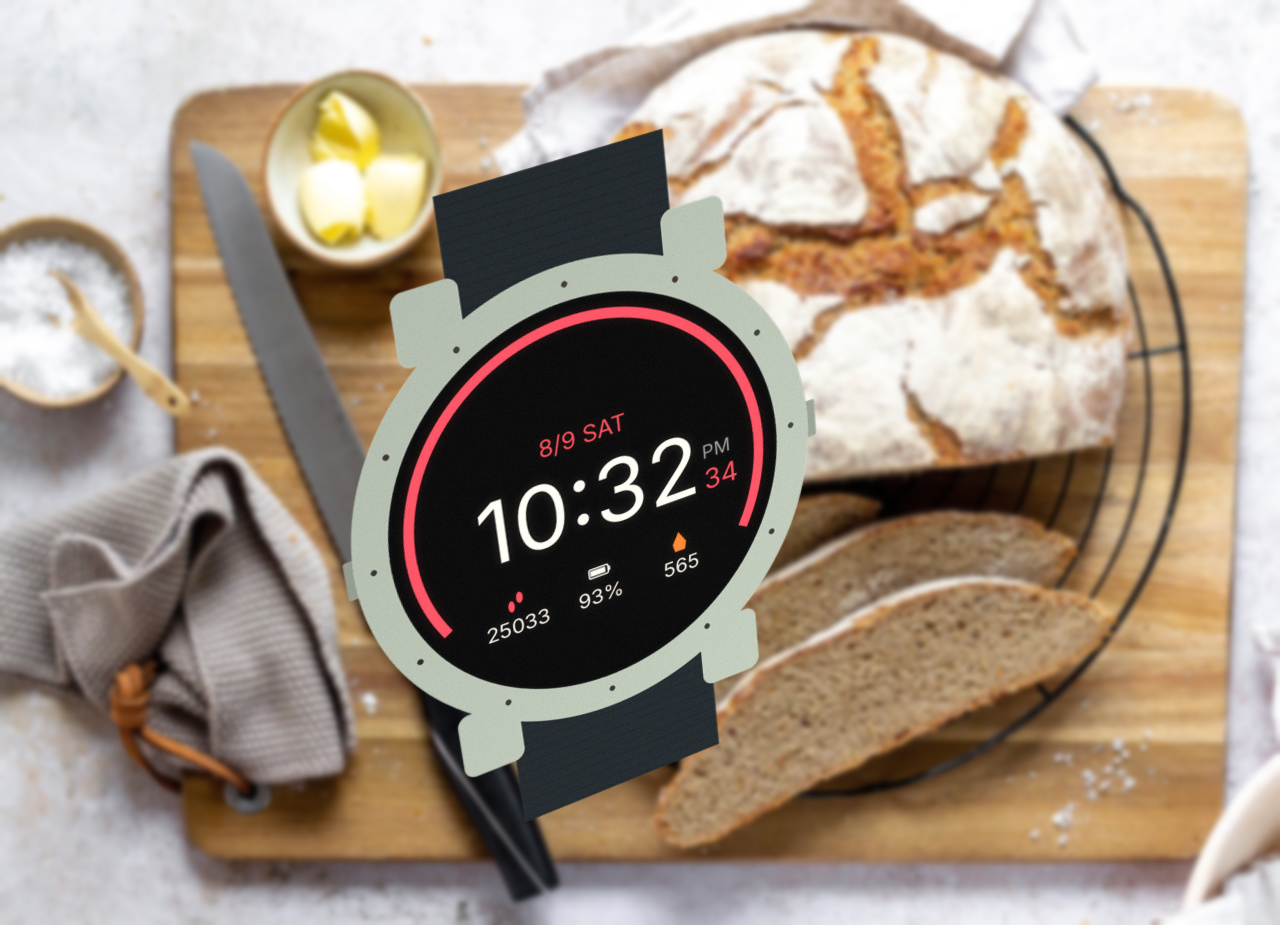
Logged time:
h=10 m=32 s=34
